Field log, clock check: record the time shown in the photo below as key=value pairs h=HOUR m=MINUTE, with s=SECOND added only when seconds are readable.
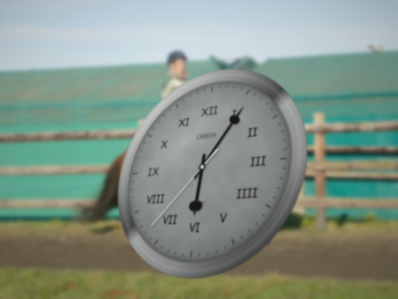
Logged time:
h=6 m=5 s=37
